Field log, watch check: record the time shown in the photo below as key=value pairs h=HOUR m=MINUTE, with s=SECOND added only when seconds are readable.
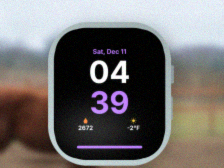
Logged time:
h=4 m=39
